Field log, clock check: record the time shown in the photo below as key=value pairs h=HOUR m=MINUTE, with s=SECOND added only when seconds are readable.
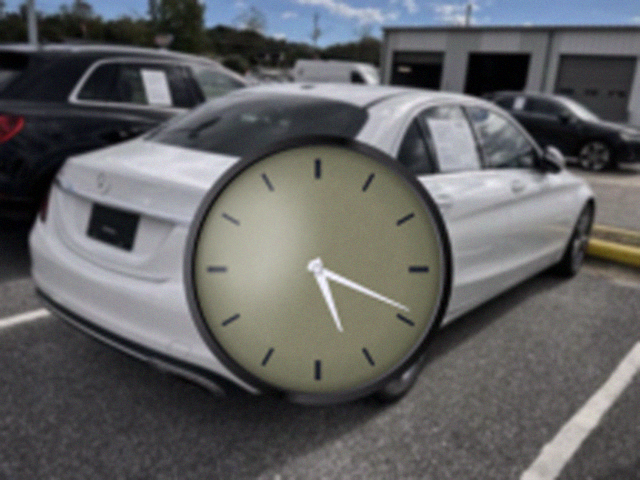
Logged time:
h=5 m=19
